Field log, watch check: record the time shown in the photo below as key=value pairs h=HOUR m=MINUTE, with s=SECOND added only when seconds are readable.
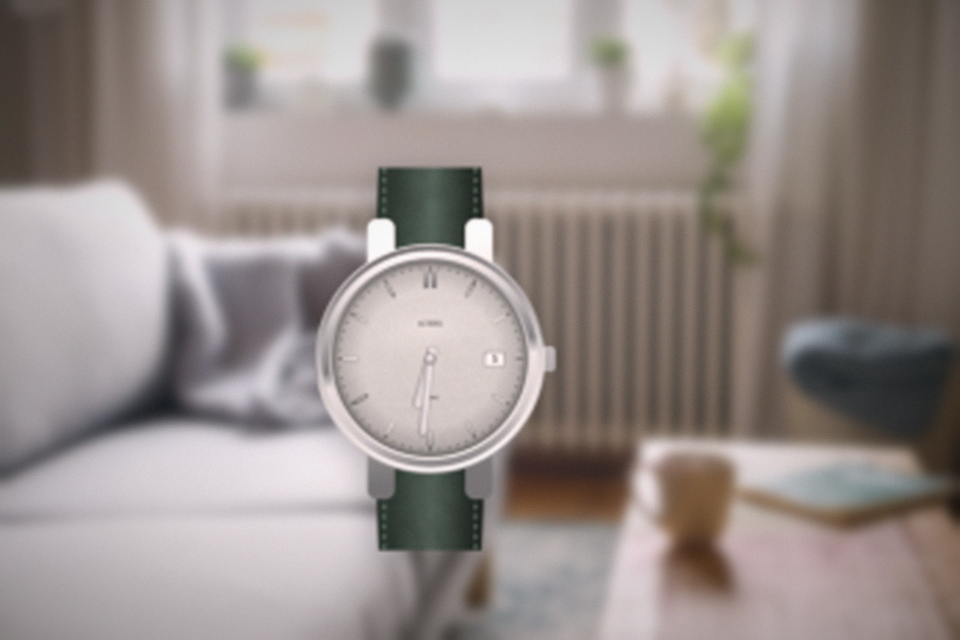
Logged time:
h=6 m=31
